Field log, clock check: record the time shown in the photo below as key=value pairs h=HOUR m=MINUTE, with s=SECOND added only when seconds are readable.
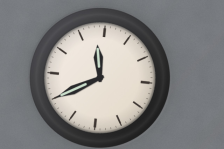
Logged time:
h=11 m=40
